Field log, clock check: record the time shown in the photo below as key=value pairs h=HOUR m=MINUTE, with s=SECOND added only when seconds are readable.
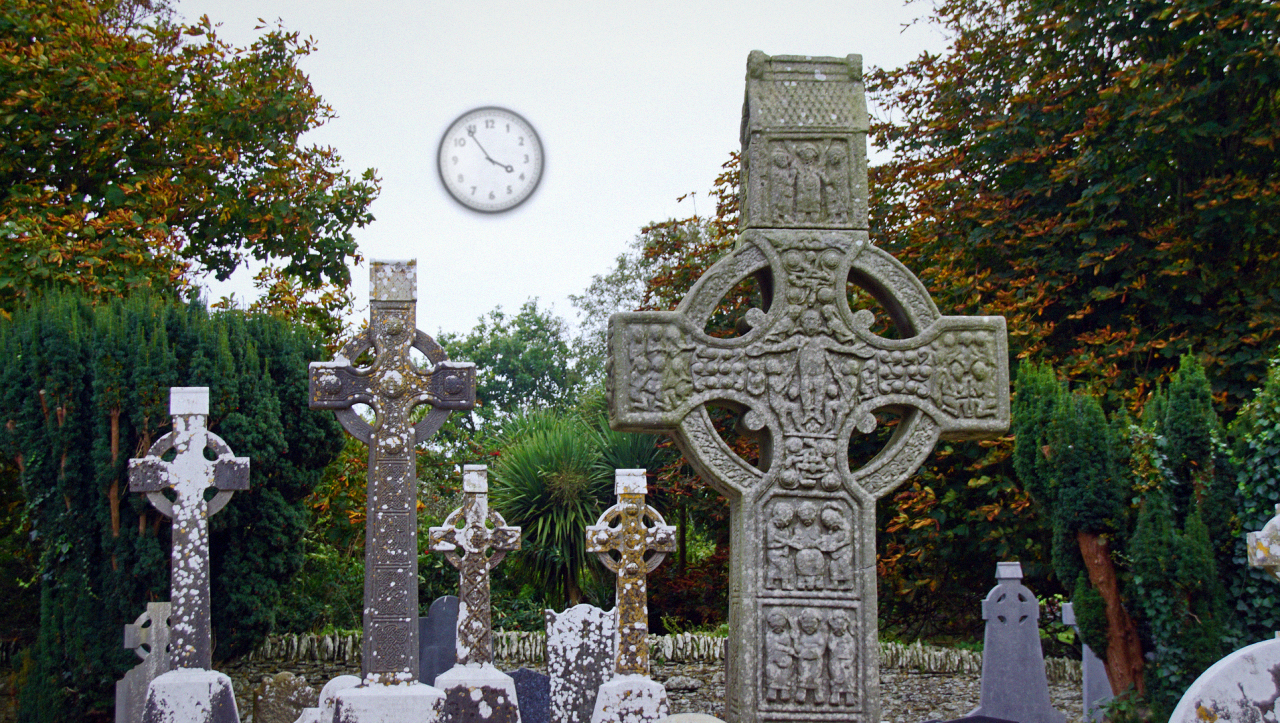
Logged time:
h=3 m=54
